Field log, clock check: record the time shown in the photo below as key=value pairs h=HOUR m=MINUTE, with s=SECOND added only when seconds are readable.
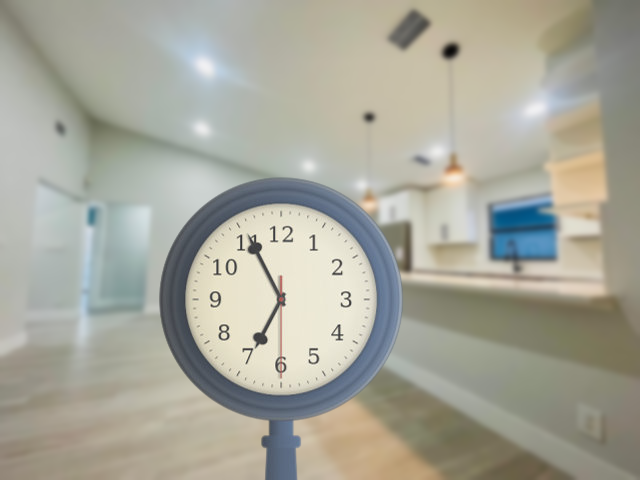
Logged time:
h=6 m=55 s=30
